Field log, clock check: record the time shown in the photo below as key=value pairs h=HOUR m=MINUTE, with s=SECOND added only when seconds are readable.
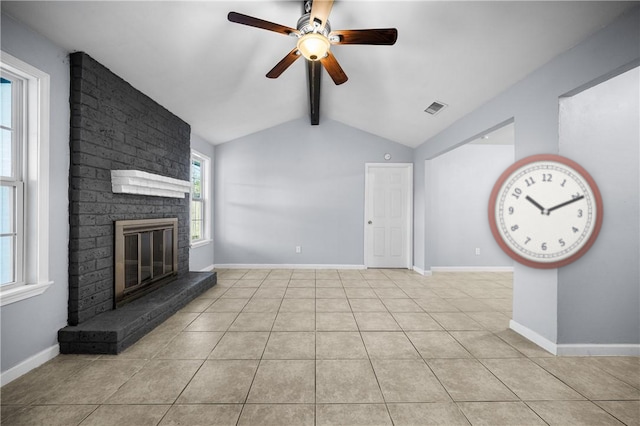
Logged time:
h=10 m=11
